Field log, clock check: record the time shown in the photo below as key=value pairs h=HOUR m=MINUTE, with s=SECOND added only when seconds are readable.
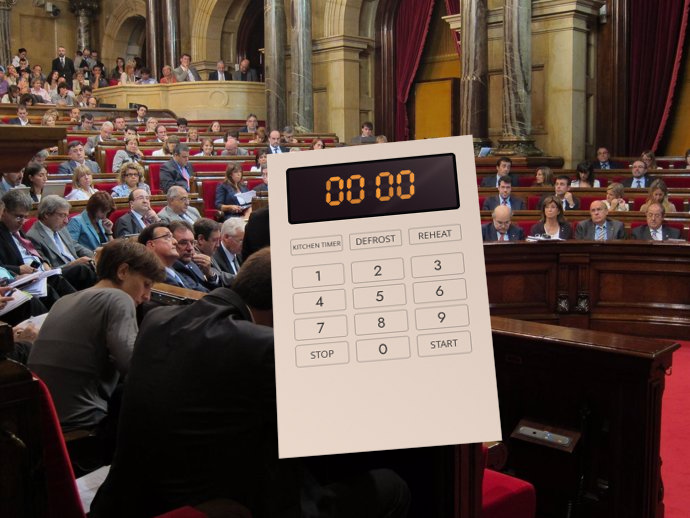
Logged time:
h=0 m=0
